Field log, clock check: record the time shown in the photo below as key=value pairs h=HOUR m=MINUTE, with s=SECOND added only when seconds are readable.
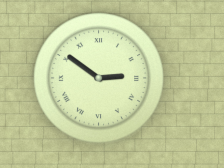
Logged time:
h=2 m=51
